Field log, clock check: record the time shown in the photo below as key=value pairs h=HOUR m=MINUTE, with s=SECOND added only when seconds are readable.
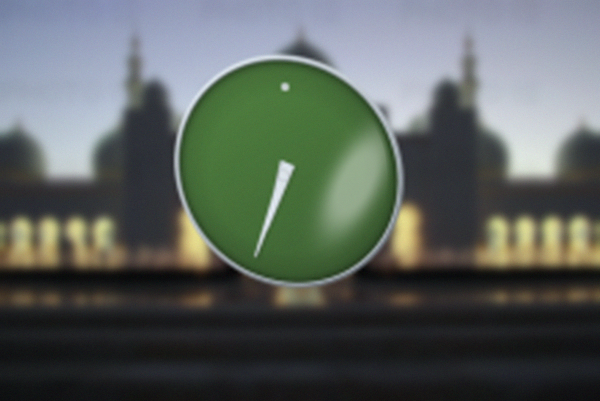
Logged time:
h=6 m=33
